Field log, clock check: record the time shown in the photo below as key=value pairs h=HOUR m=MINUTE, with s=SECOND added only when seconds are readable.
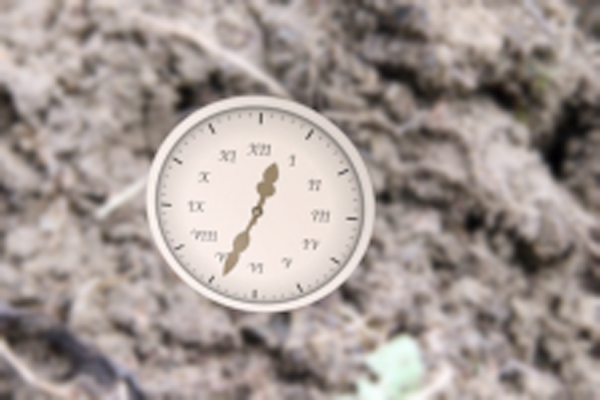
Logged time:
h=12 m=34
